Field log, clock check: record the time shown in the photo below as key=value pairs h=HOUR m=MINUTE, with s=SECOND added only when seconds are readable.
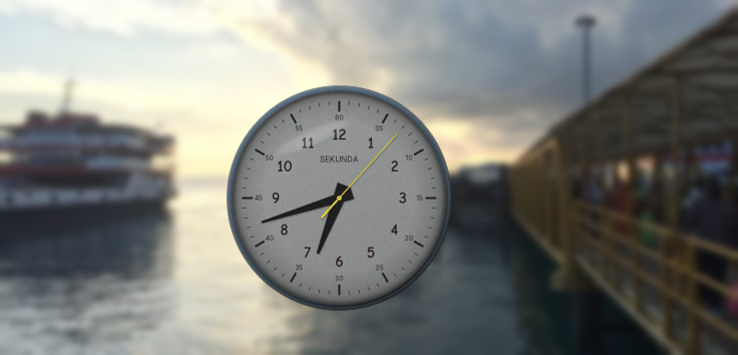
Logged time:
h=6 m=42 s=7
